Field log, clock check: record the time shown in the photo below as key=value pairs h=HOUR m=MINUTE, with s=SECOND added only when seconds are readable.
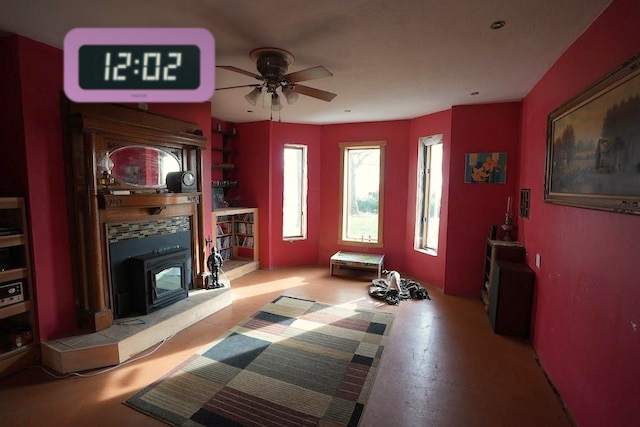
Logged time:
h=12 m=2
